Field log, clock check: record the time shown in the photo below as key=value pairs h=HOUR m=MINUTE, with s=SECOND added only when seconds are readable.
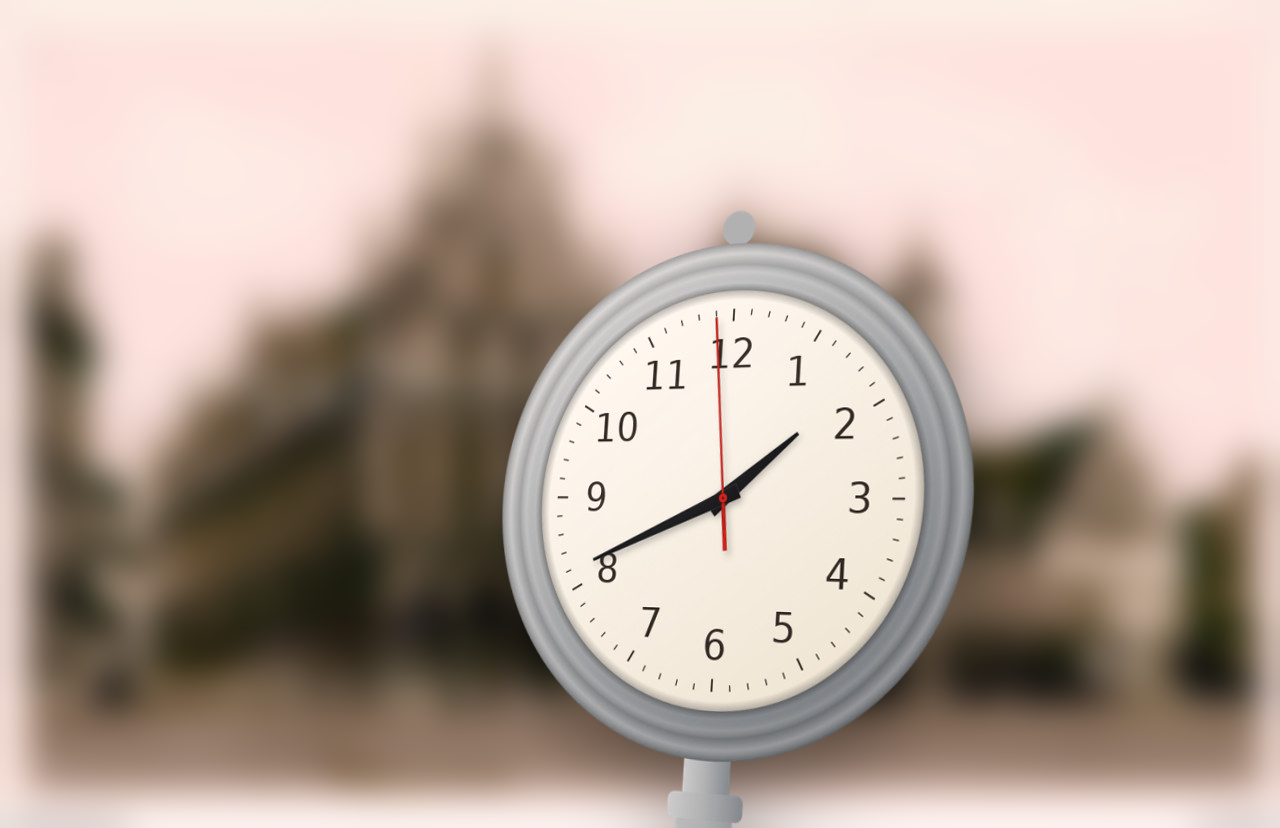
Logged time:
h=1 m=40 s=59
